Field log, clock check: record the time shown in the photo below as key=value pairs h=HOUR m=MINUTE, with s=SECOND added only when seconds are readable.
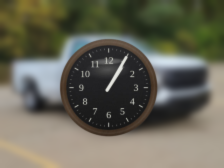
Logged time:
h=1 m=5
